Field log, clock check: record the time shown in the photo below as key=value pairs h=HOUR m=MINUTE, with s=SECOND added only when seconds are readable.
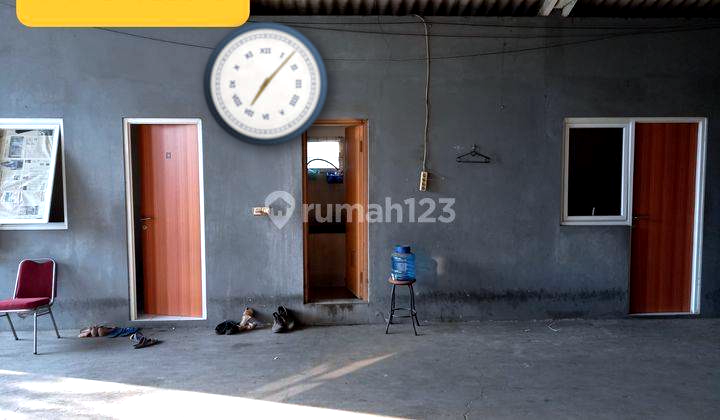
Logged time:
h=7 m=7
